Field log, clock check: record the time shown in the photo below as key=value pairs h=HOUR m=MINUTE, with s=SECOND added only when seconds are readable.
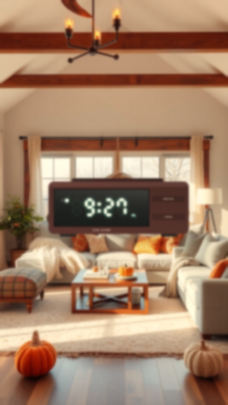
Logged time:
h=9 m=27
